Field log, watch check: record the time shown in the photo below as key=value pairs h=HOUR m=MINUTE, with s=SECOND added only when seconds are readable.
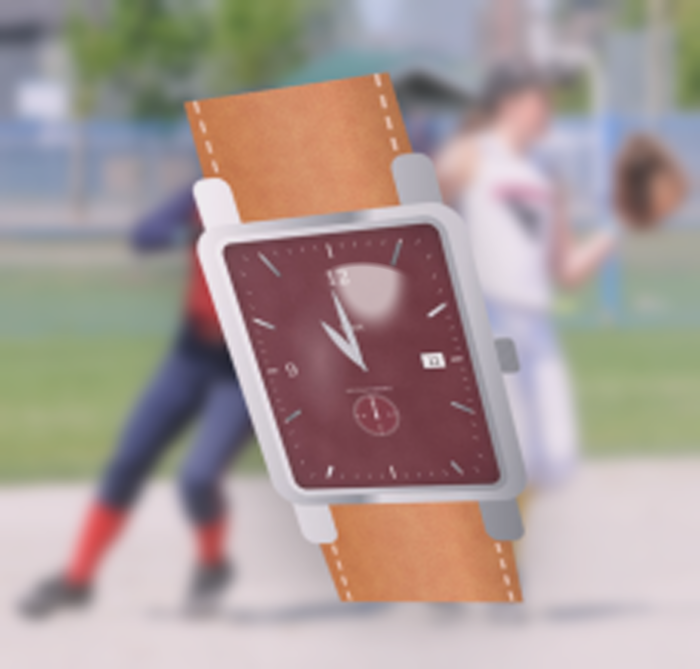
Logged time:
h=10 m=59
